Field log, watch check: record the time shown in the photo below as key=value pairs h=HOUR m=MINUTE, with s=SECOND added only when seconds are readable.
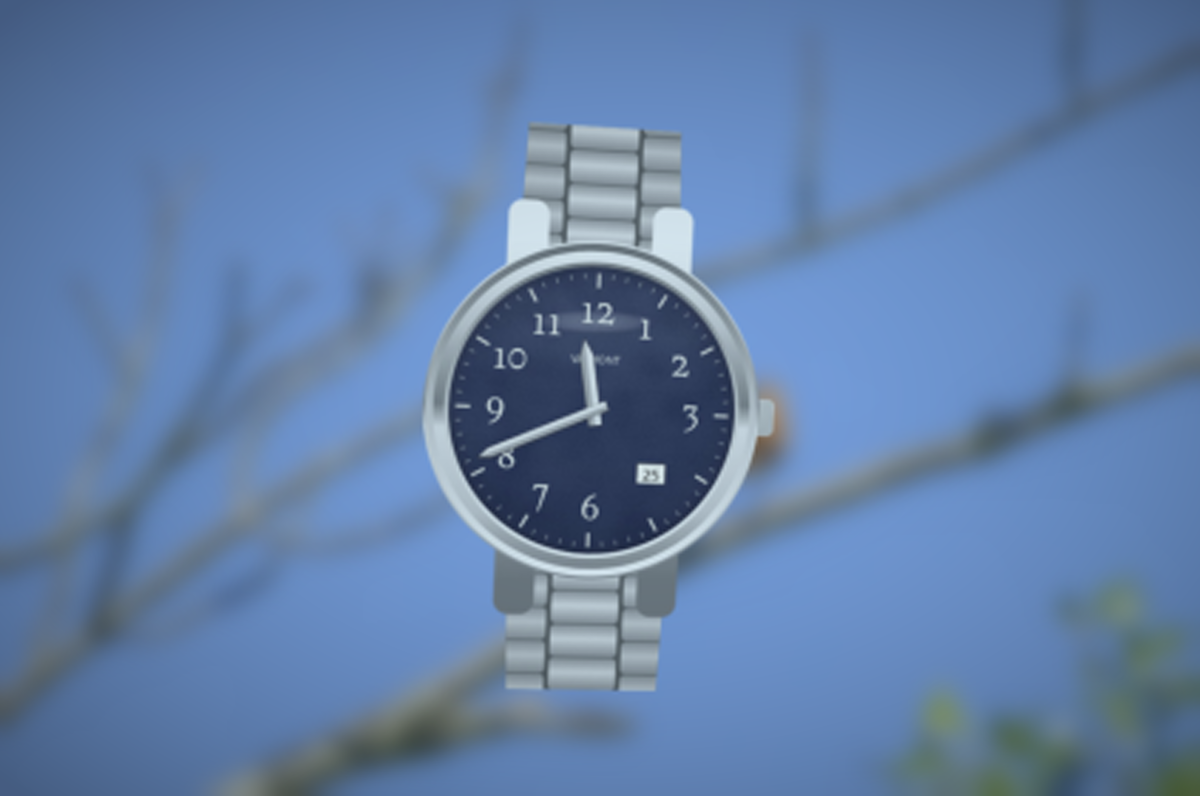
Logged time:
h=11 m=41
